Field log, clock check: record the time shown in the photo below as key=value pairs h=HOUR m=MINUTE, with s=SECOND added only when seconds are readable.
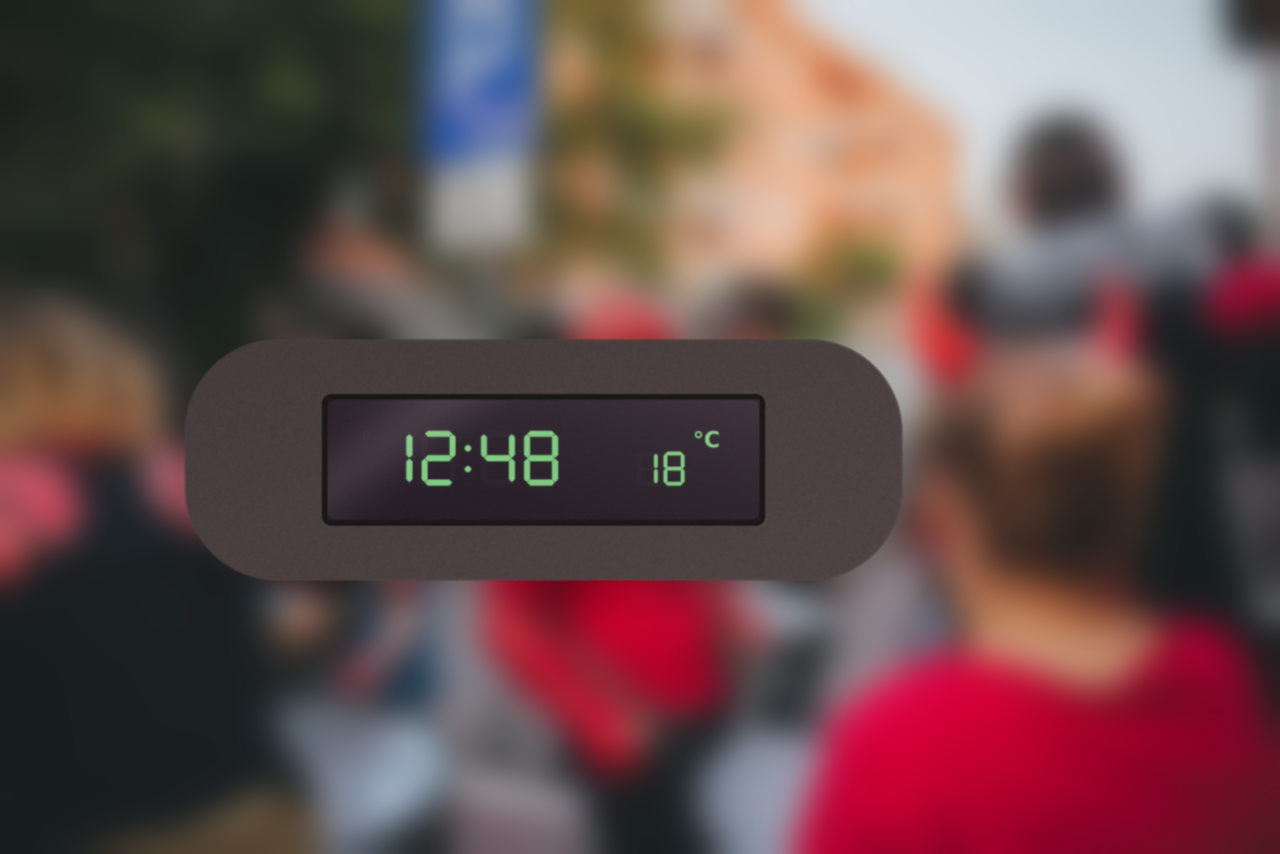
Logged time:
h=12 m=48
